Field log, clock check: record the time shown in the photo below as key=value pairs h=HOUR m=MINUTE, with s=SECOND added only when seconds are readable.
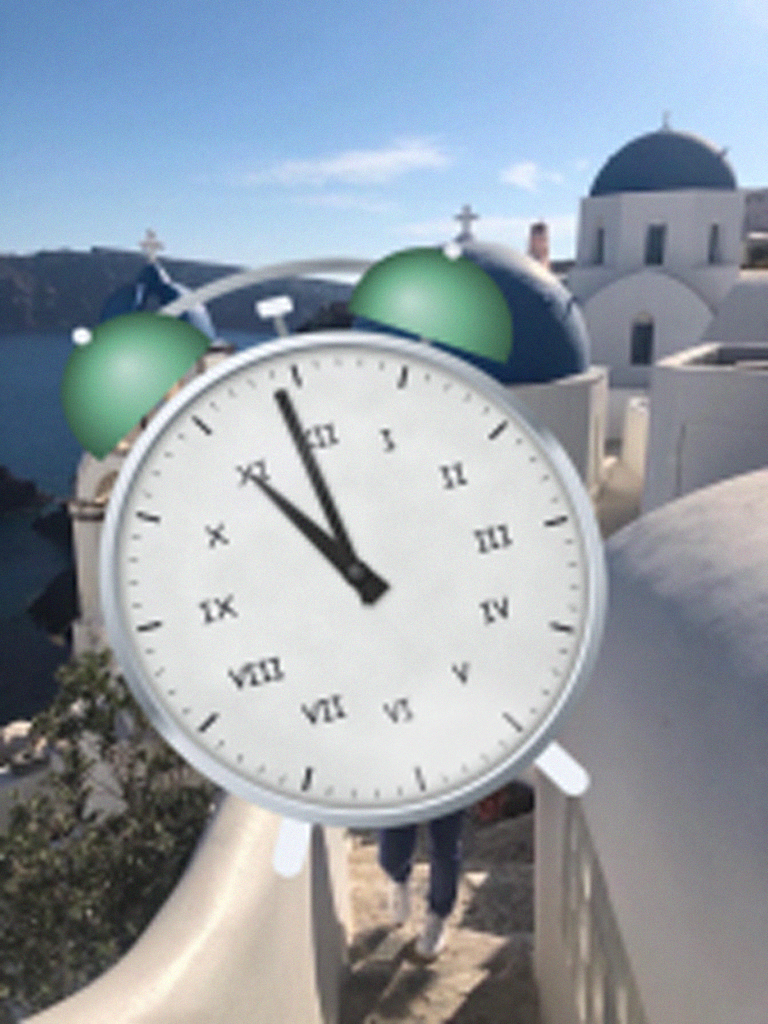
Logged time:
h=10 m=59
